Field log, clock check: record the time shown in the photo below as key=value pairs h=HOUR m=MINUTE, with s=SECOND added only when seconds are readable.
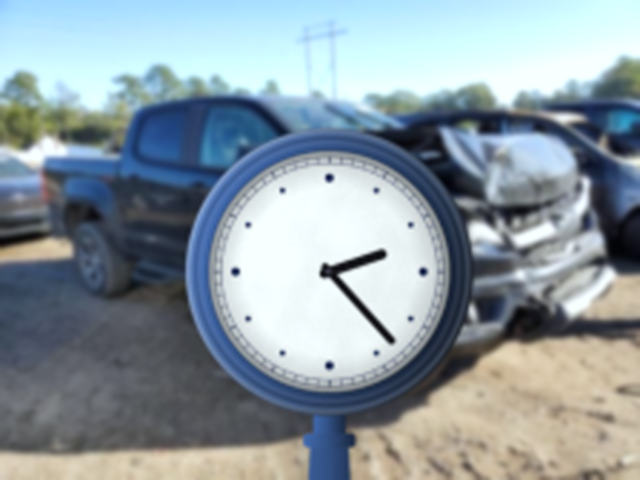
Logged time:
h=2 m=23
